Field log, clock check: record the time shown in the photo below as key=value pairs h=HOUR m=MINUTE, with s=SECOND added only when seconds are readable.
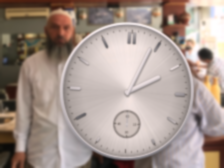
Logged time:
h=2 m=4
